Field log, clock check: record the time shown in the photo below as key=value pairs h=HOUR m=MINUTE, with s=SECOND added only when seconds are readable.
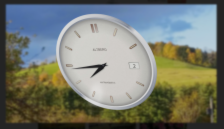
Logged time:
h=7 m=44
